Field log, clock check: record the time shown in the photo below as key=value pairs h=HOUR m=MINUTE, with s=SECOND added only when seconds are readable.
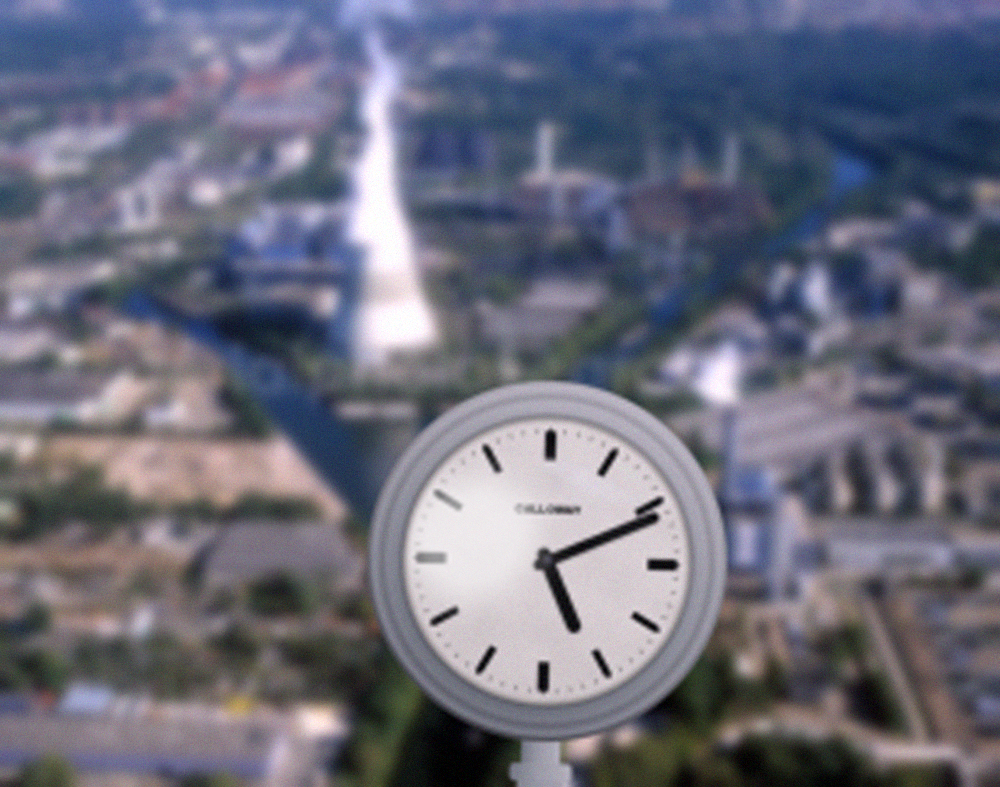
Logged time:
h=5 m=11
